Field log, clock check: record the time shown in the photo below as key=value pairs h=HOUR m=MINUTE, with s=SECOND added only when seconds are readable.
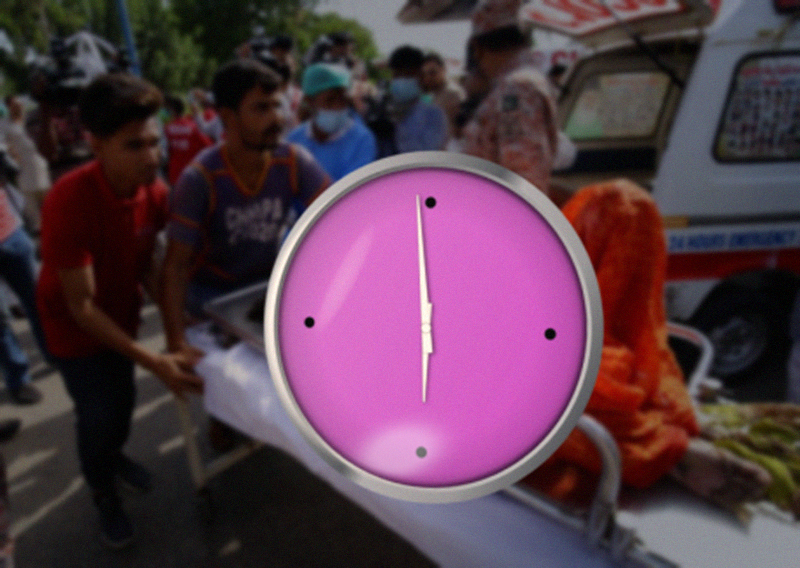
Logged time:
h=5 m=59
